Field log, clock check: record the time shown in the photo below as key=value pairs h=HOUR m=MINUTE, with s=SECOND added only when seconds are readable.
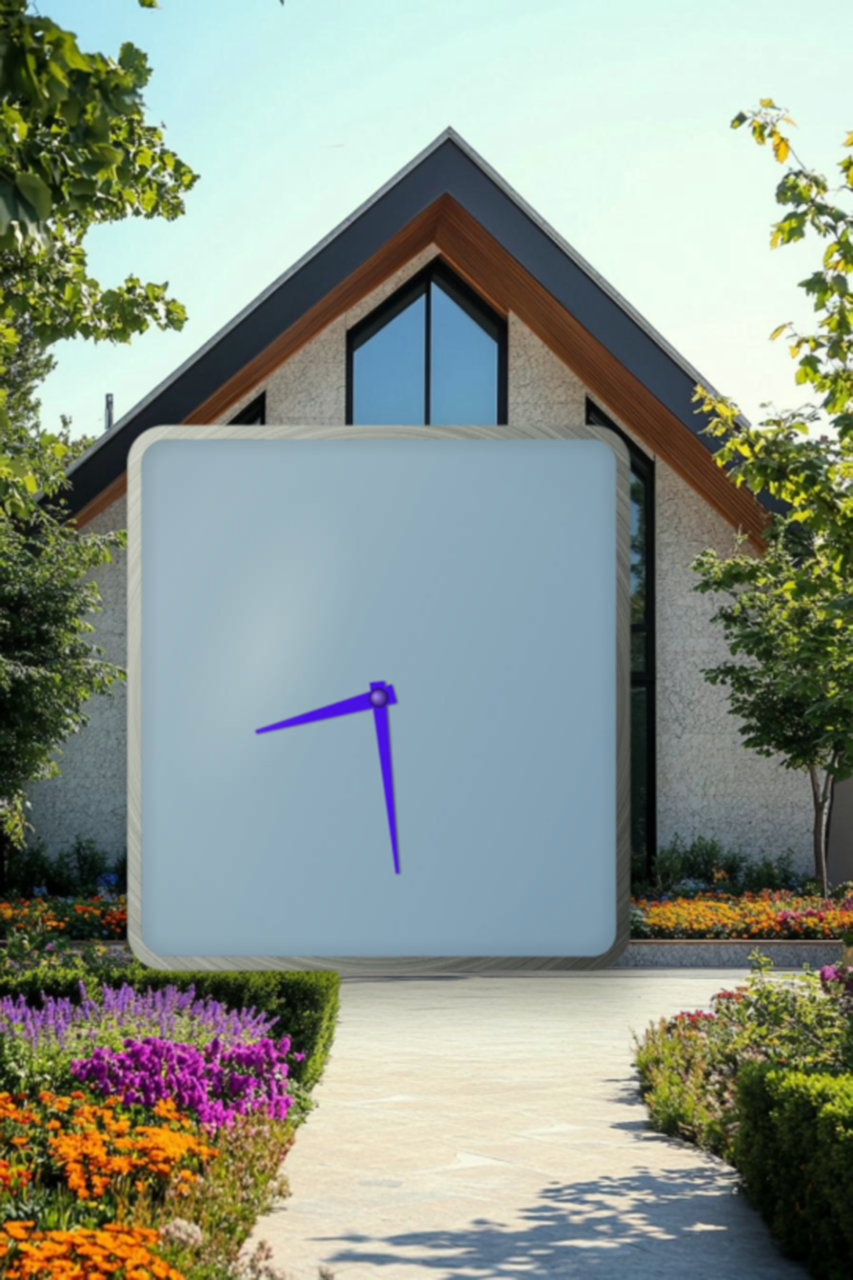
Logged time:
h=8 m=29
